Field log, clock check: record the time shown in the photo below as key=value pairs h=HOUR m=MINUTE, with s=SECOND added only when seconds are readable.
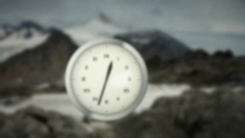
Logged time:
h=12 m=33
